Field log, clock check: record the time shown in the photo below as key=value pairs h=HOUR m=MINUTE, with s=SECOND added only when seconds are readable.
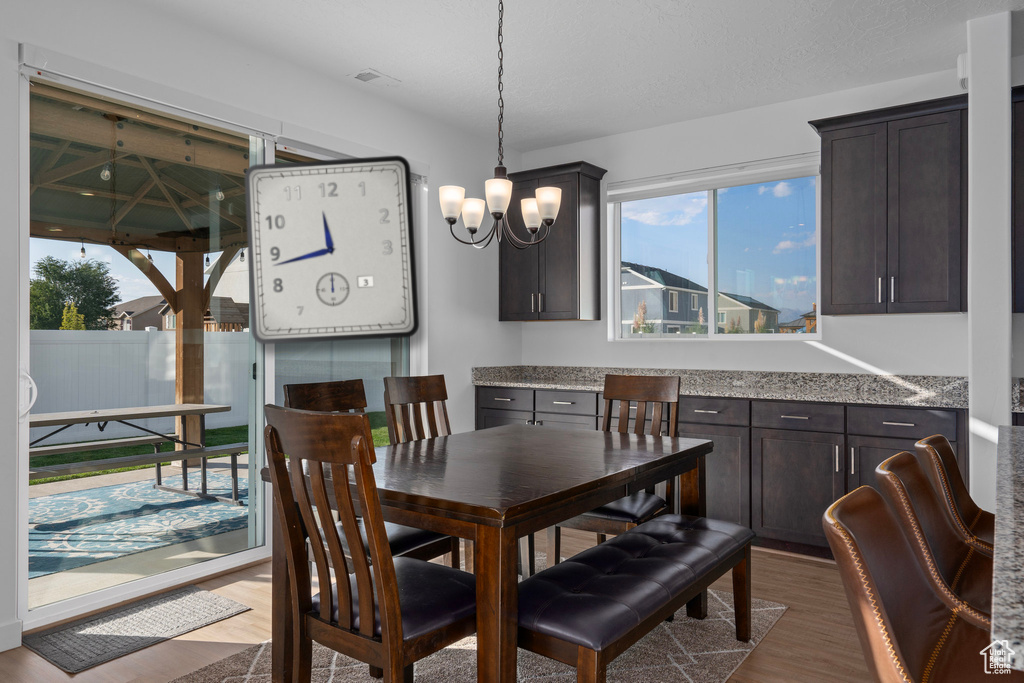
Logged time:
h=11 m=43
